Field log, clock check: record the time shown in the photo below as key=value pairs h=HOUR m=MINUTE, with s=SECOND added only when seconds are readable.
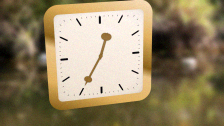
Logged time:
h=12 m=35
